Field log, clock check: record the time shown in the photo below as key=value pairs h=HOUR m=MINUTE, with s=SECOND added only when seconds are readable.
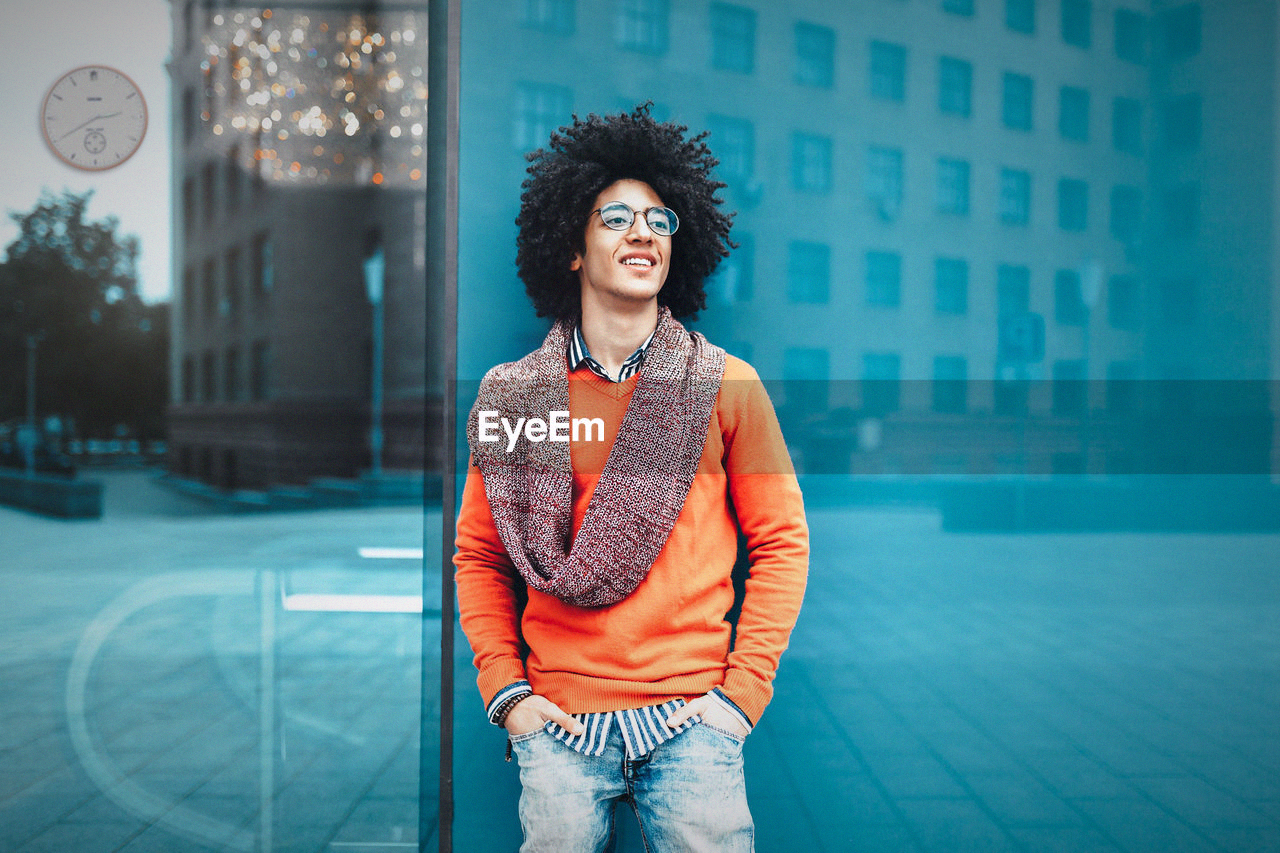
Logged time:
h=2 m=40
